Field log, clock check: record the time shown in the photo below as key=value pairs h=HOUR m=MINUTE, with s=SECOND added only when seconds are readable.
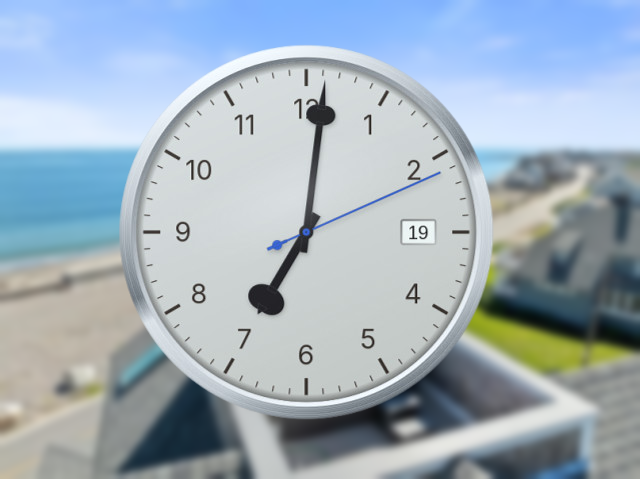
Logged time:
h=7 m=1 s=11
